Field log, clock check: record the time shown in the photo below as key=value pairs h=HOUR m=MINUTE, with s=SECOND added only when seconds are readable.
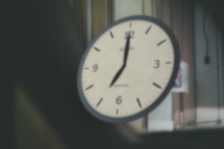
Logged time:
h=7 m=0
